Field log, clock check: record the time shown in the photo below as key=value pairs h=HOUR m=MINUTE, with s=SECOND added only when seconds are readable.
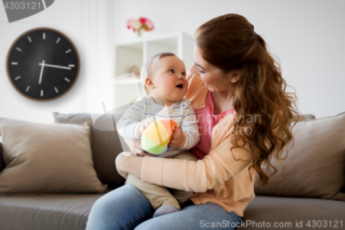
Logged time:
h=6 m=16
